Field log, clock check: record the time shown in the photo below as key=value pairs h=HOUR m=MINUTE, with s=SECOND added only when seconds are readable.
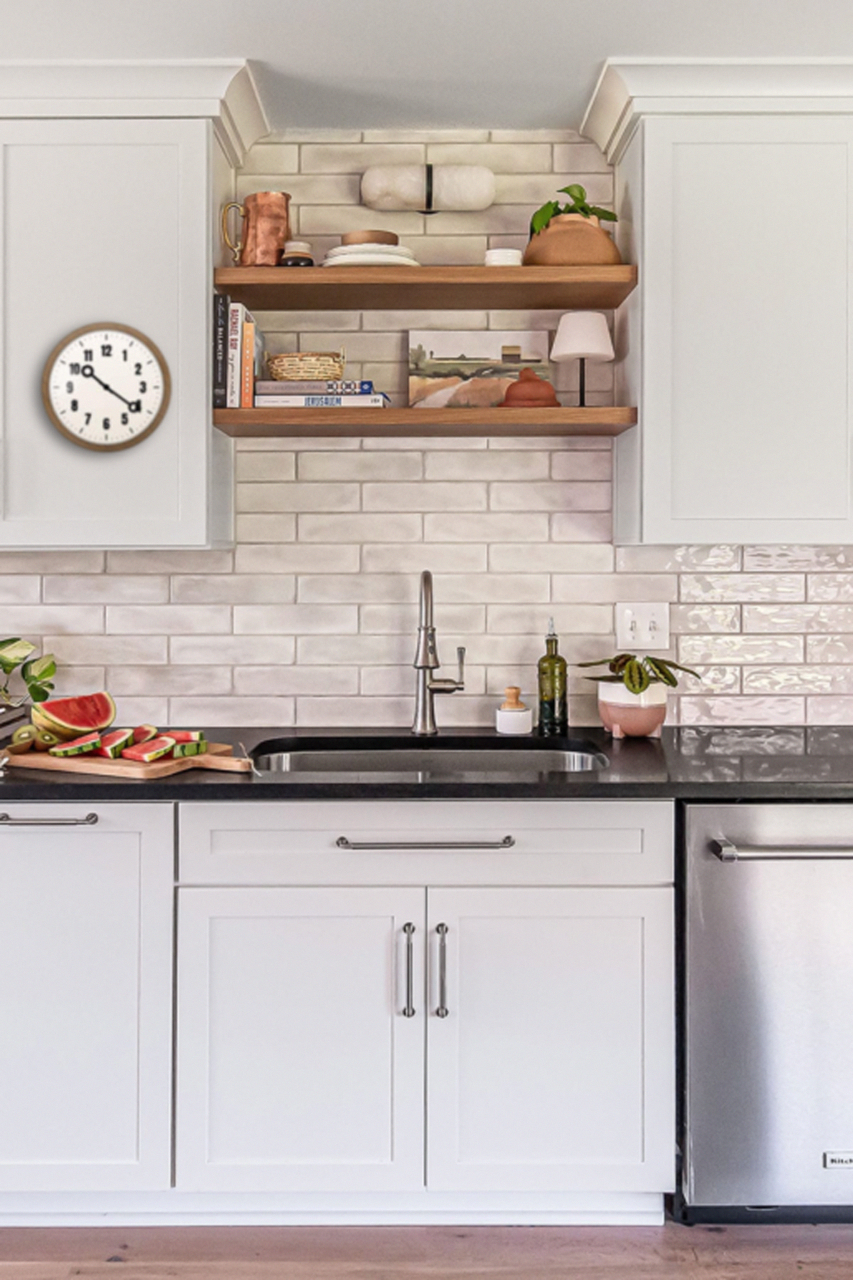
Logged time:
h=10 m=21
